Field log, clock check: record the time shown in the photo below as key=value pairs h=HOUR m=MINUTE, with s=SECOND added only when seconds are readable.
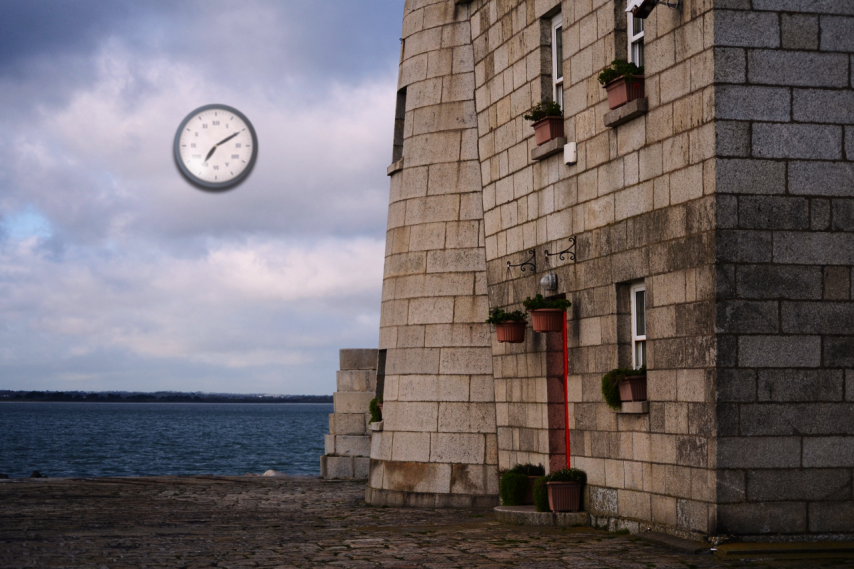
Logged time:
h=7 m=10
